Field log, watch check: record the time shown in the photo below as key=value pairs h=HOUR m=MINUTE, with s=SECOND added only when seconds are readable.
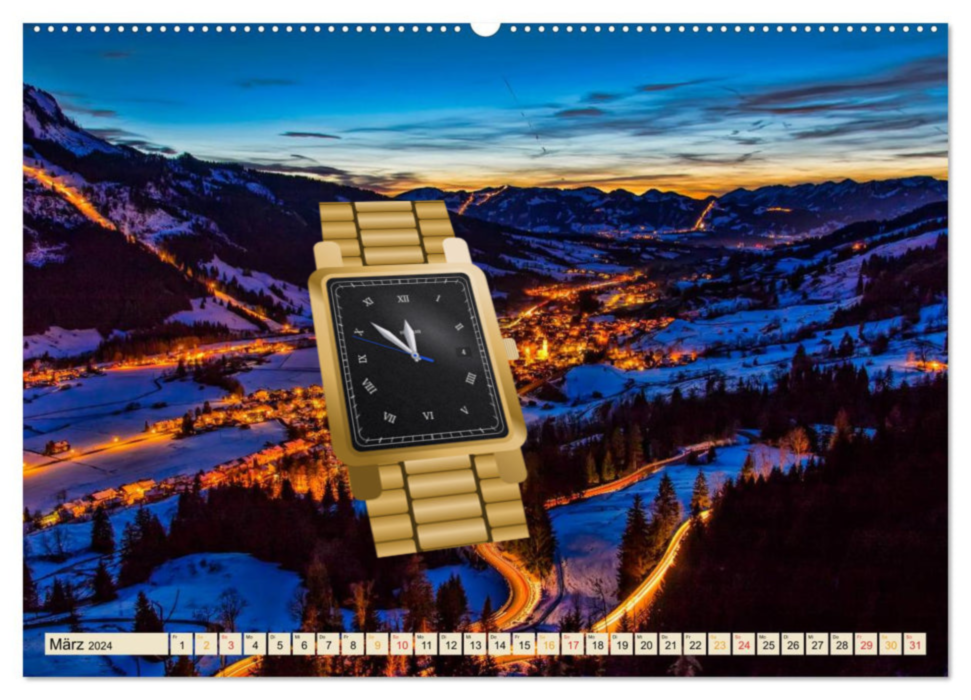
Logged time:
h=11 m=52 s=49
